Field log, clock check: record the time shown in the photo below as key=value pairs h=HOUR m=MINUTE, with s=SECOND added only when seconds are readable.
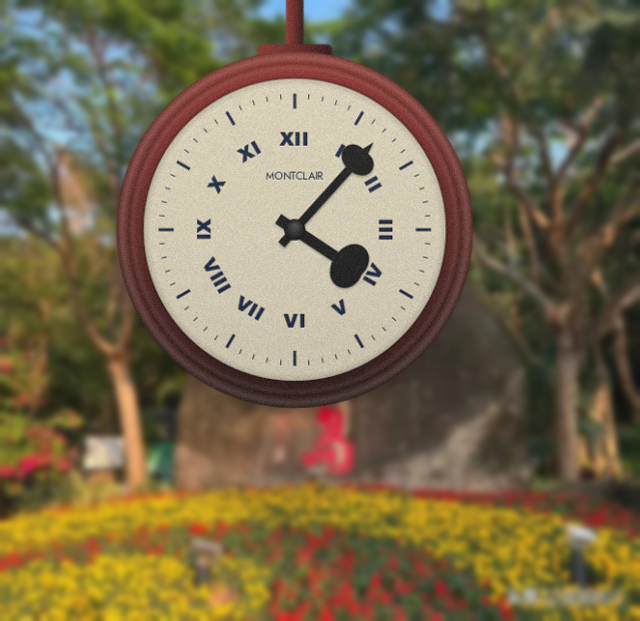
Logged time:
h=4 m=7
